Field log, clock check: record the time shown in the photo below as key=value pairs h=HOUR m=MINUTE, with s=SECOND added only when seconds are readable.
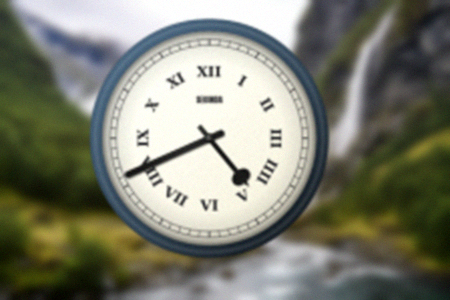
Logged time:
h=4 m=41
